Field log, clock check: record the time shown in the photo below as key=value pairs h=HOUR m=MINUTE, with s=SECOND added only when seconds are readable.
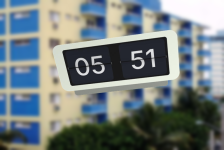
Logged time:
h=5 m=51
